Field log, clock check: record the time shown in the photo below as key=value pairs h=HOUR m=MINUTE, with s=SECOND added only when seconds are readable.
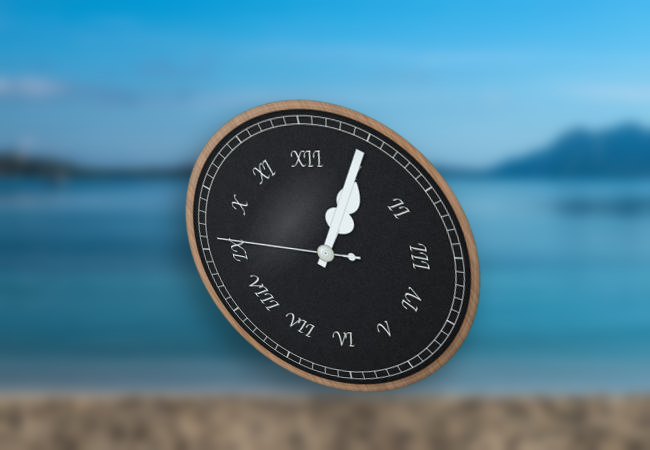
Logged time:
h=1 m=4 s=46
